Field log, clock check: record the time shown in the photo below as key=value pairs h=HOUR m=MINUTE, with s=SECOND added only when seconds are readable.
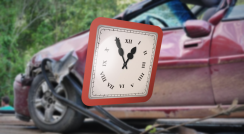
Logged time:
h=12 m=55
